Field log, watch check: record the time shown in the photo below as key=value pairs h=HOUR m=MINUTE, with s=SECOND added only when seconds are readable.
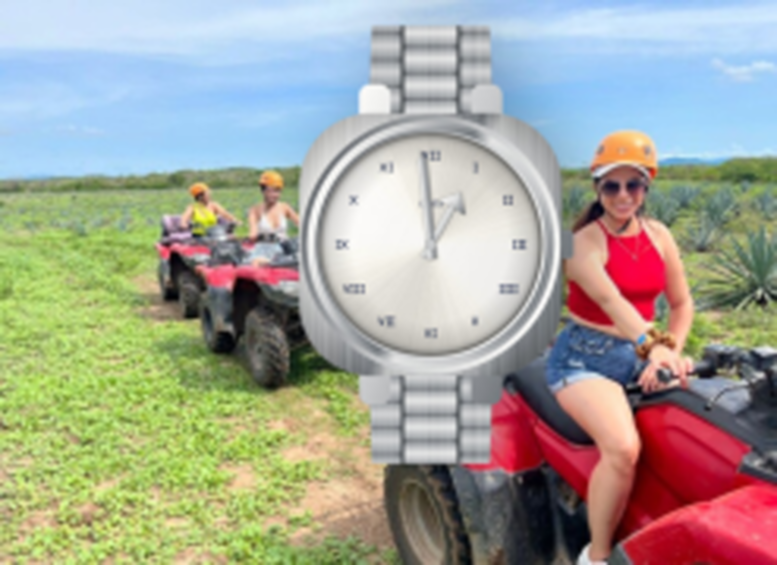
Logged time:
h=12 m=59
